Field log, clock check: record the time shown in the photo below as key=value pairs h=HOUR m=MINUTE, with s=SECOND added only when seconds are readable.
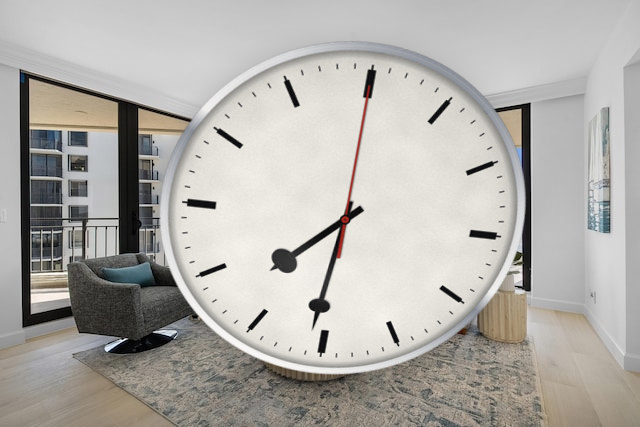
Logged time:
h=7 m=31 s=0
